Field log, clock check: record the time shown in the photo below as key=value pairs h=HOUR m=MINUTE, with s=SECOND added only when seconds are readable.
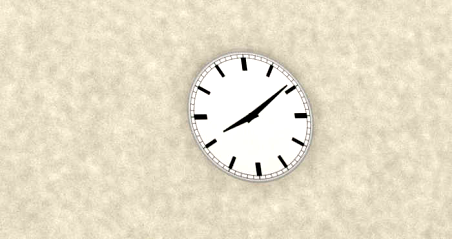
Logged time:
h=8 m=9
